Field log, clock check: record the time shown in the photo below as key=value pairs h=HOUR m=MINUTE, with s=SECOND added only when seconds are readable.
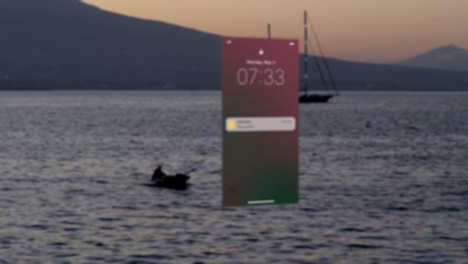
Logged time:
h=7 m=33
